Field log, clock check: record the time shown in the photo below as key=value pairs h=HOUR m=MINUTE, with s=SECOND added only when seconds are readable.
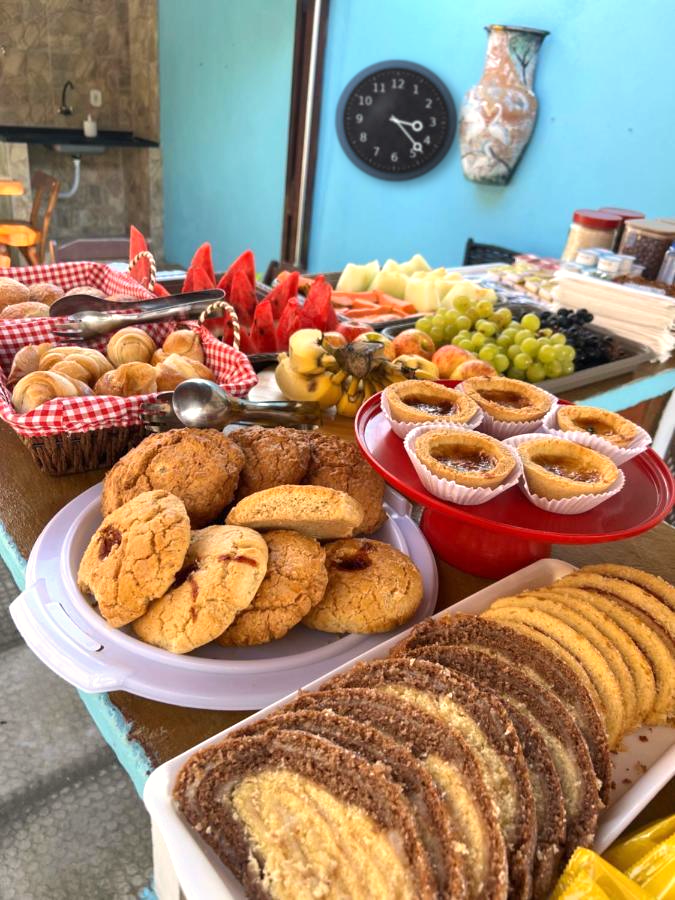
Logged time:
h=3 m=23
